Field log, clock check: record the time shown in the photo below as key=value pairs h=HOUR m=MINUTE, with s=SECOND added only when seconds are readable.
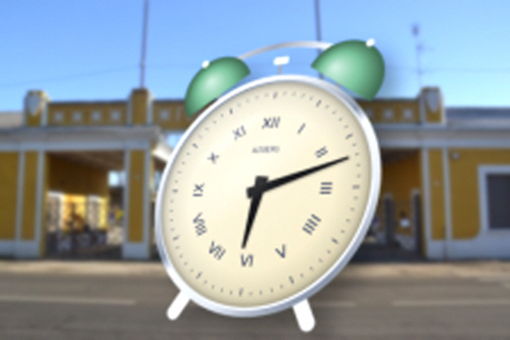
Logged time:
h=6 m=12
